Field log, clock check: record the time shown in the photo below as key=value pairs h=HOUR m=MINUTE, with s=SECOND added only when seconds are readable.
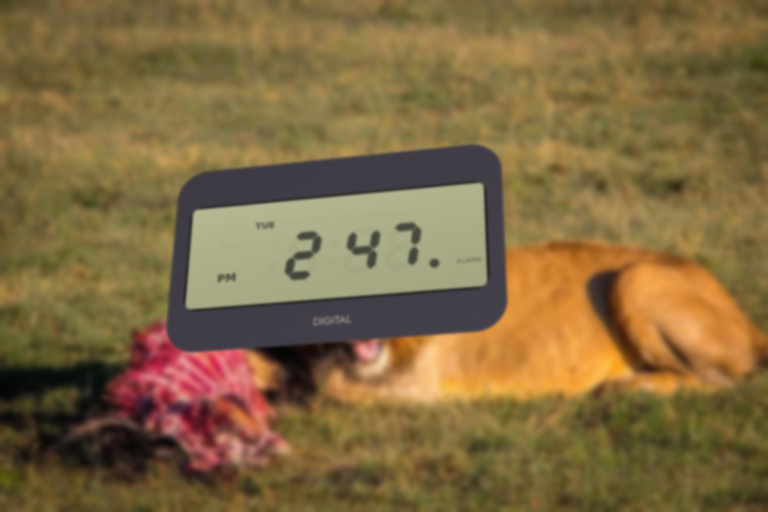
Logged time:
h=2 m=47
